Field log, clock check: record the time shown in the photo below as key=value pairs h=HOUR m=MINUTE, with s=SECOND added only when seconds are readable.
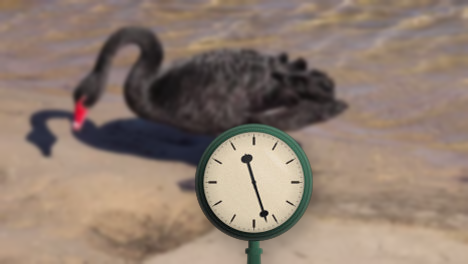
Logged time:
h=11 m=27
